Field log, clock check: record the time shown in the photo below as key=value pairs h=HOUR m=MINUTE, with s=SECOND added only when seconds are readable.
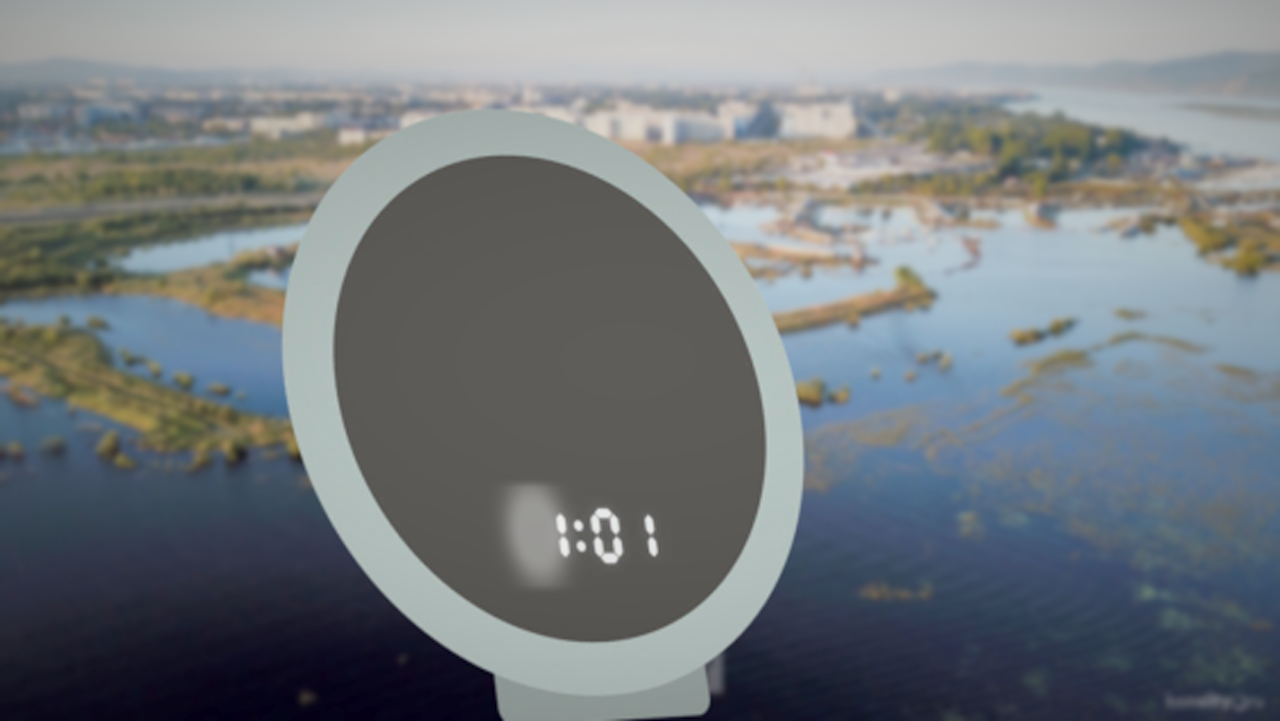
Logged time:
h=1 m=1
